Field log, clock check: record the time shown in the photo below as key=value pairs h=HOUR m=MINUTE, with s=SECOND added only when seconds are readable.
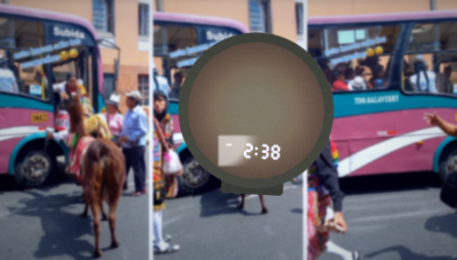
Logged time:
h=2 m=38
